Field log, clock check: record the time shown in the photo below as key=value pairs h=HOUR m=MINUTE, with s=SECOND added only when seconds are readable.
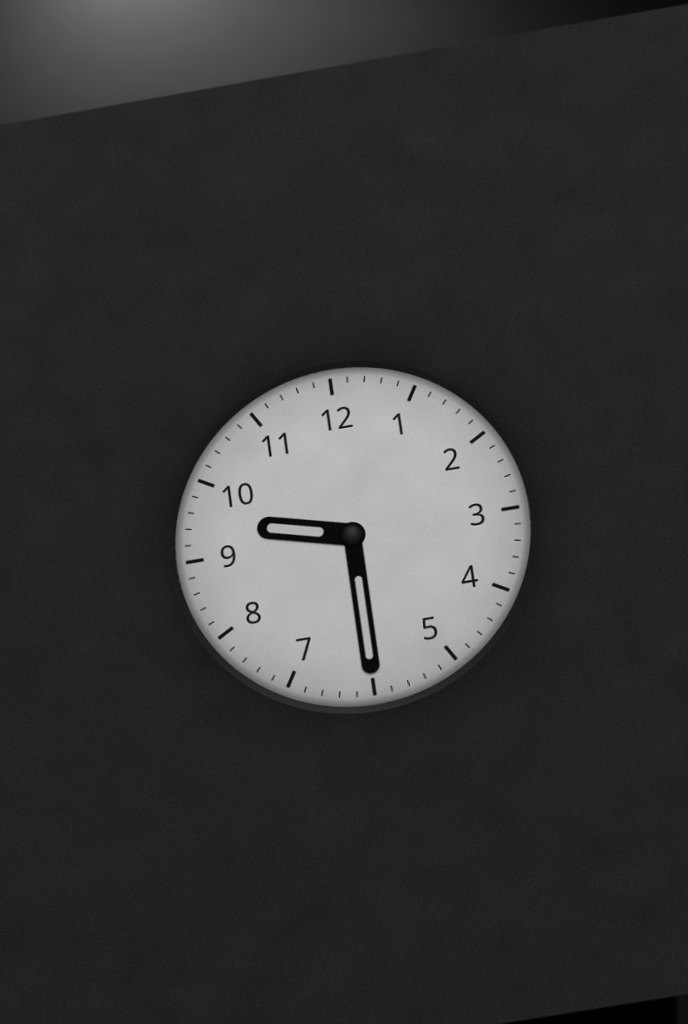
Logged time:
h=9 m=30
